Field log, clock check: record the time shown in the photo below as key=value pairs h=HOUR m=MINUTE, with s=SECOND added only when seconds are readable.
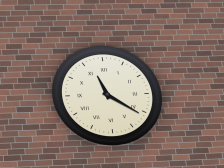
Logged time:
h=11 m=21
